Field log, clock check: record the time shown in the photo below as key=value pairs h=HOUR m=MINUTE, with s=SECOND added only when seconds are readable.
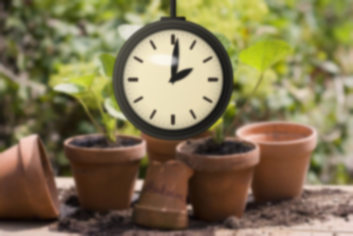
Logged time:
h=2 m=1
